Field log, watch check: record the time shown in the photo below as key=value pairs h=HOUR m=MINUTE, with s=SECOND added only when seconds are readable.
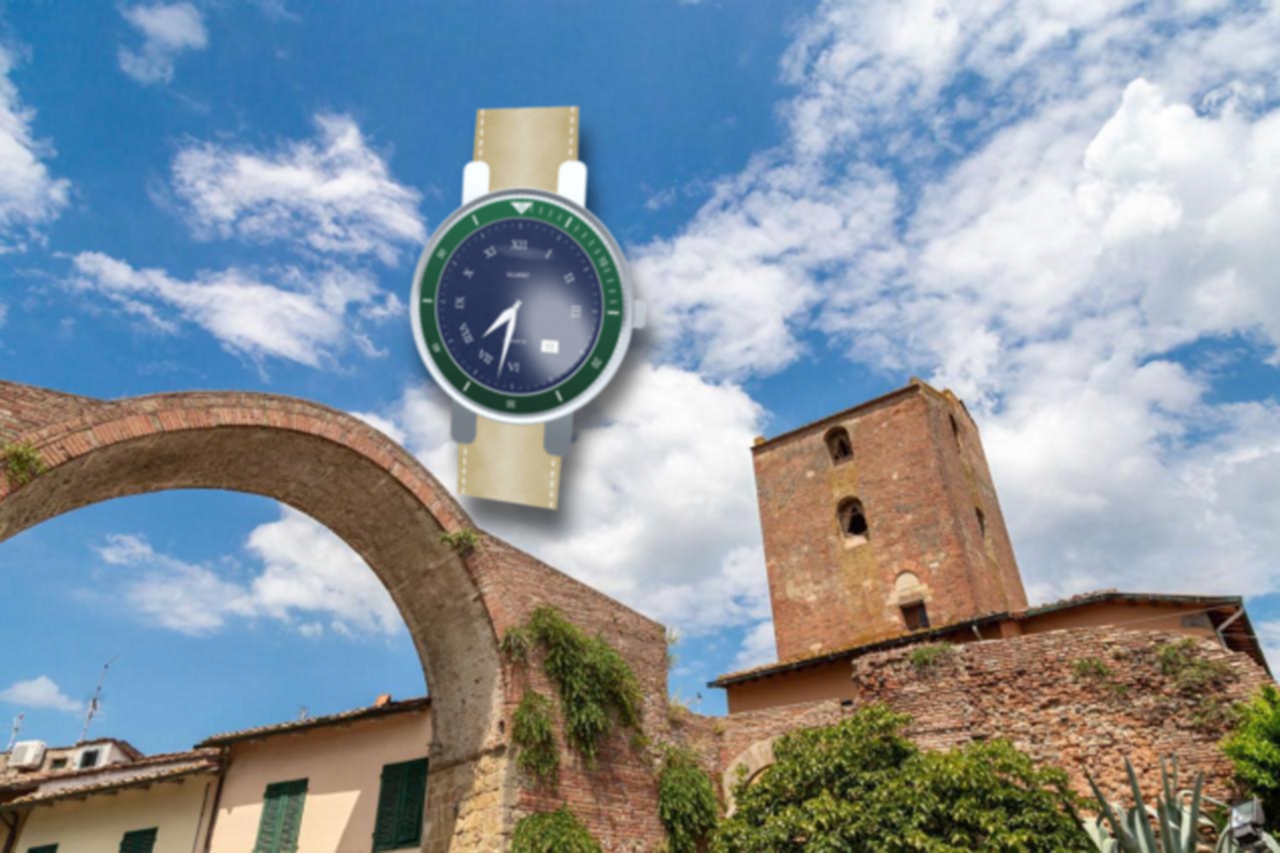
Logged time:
h=7 m=32
